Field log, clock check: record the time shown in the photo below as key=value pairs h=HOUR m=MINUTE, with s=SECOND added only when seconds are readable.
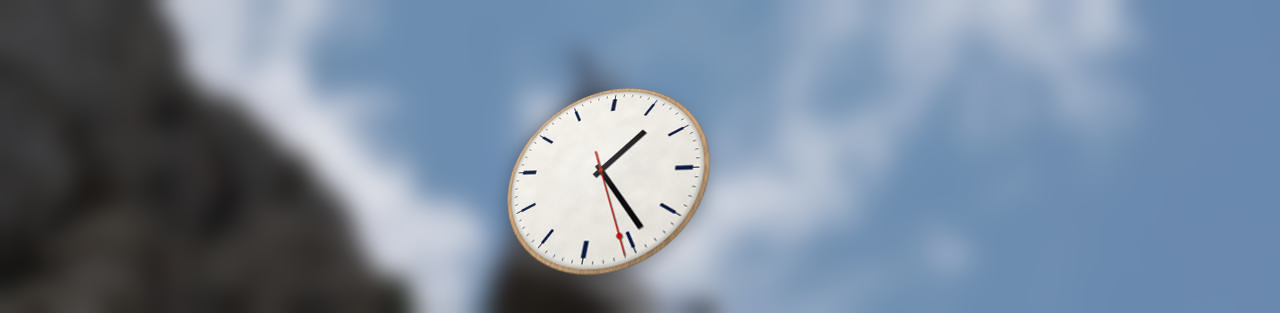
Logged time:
h=1 m=23 s=26
